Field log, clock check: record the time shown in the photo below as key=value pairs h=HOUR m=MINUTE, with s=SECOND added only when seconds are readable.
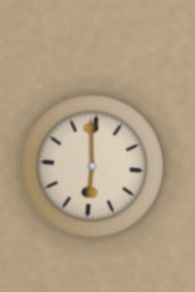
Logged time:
h=5 m=59
